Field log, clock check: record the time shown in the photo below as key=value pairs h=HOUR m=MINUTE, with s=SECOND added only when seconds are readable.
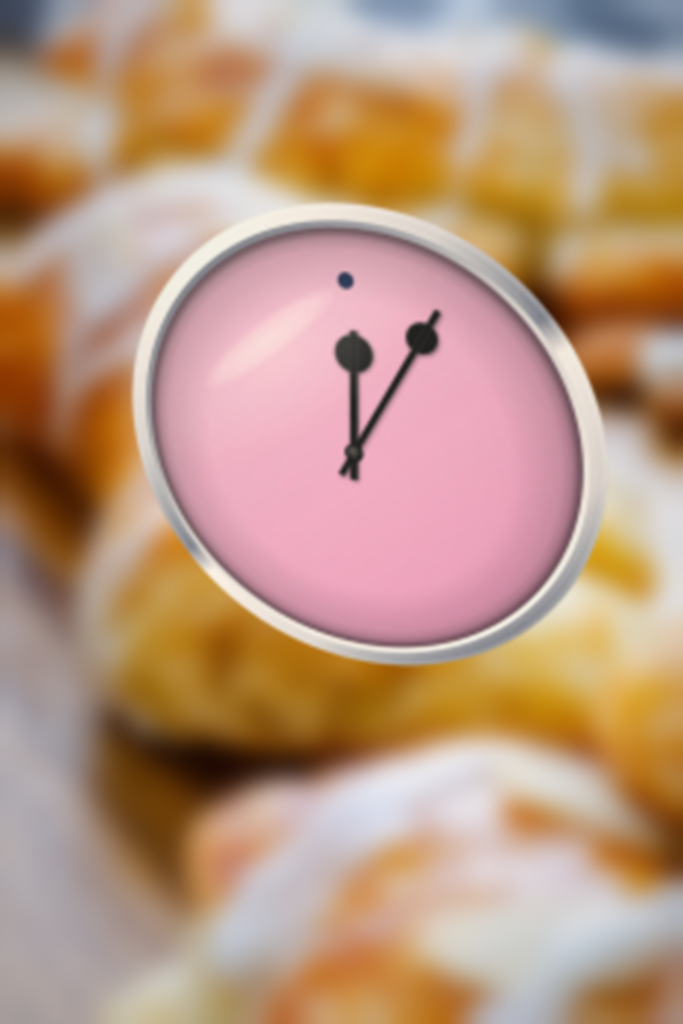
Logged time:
h=12 m=5
